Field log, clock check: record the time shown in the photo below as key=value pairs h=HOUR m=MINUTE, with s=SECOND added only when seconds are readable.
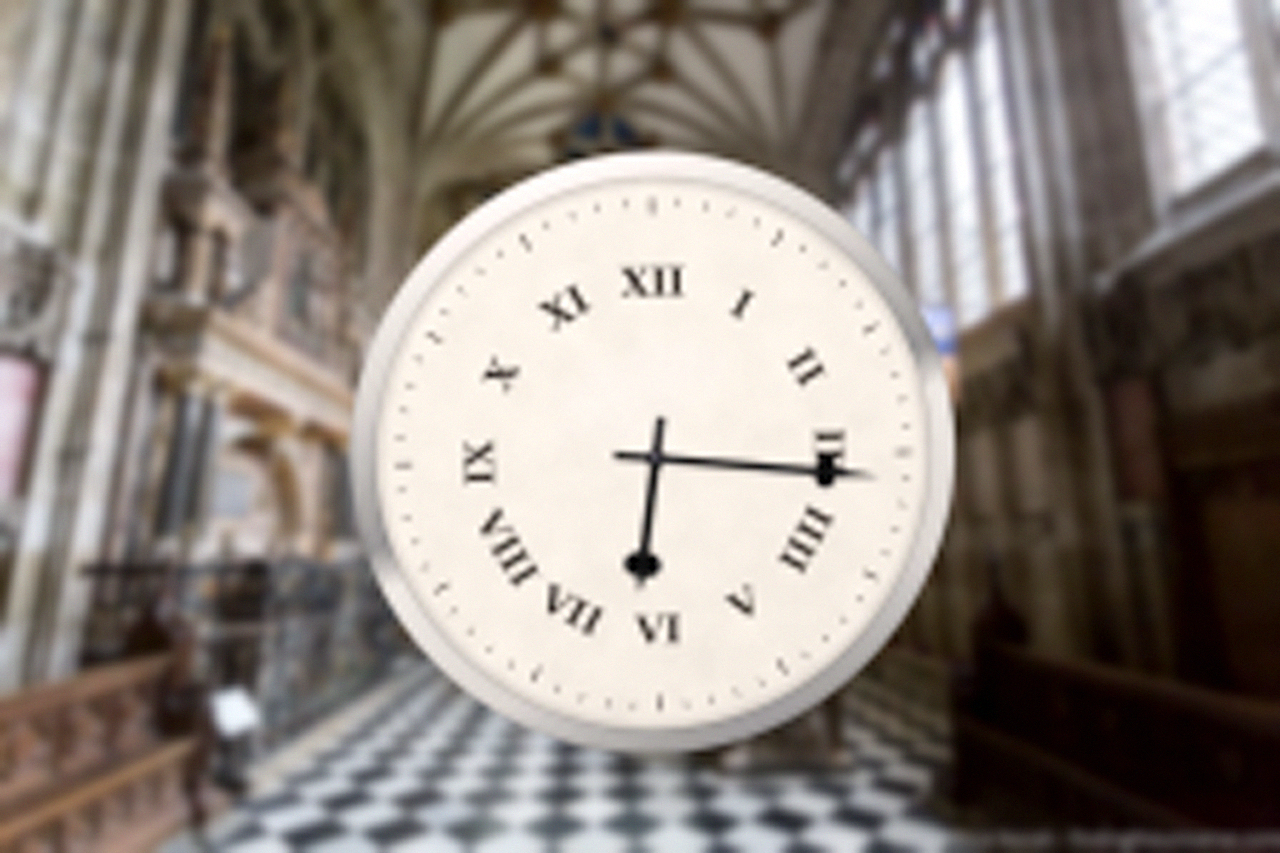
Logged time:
h=6 m=16
